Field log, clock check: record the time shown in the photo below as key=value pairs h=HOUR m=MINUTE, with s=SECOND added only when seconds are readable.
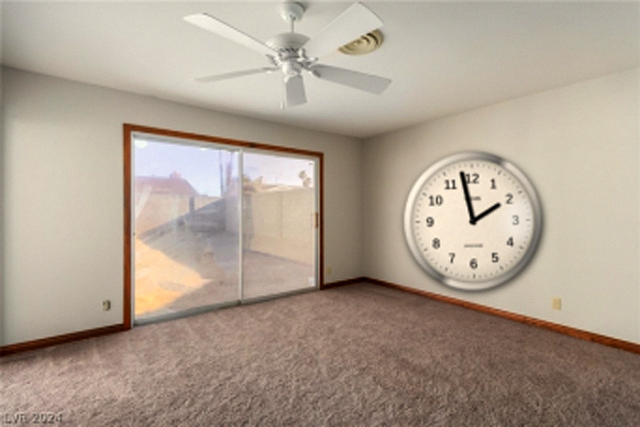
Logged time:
h=1 m=58
